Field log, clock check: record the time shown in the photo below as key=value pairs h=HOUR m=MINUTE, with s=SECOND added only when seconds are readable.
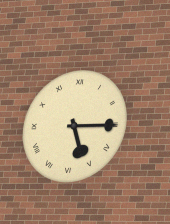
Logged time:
h=5 m=15
